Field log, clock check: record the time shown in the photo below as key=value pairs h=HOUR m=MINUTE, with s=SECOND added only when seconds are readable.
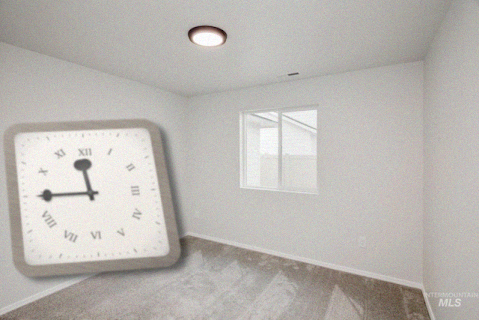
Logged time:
h=11 m=45
